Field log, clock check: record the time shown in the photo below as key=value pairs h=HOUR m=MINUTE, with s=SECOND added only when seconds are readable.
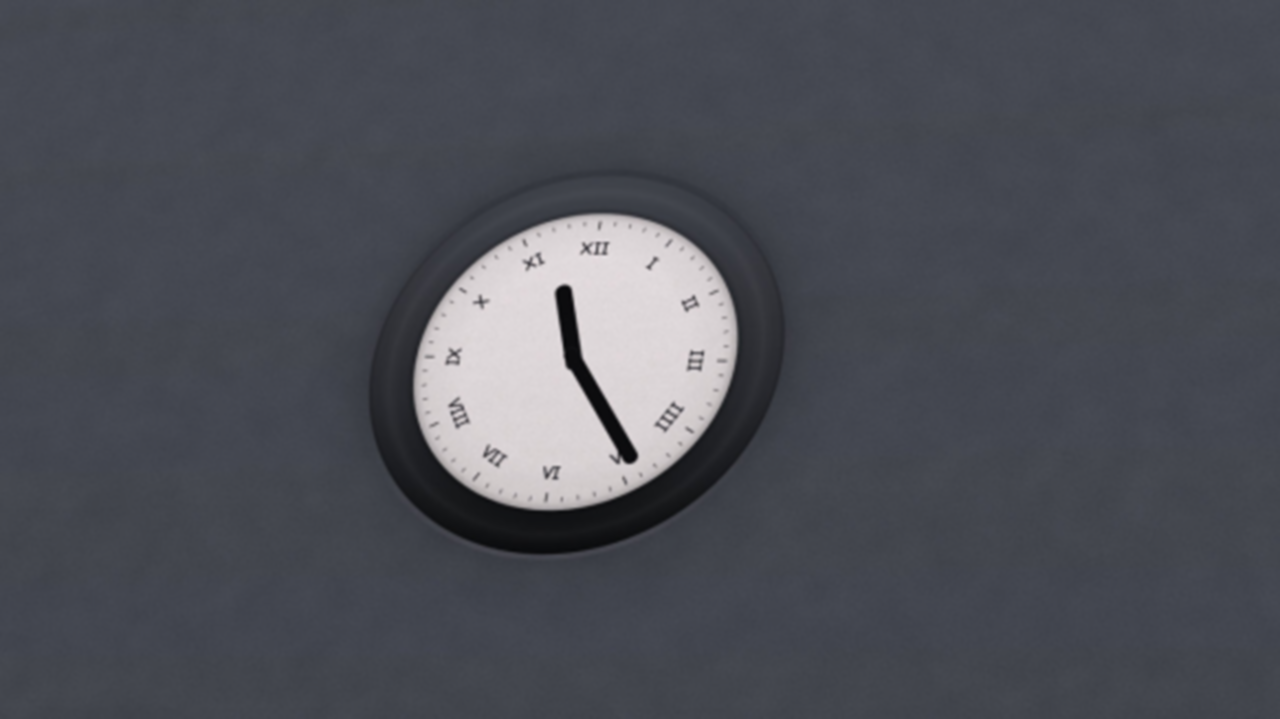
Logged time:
h=11 m=24
